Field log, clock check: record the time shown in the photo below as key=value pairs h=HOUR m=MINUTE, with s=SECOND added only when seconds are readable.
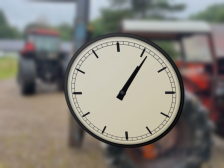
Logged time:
h=1 m=6
